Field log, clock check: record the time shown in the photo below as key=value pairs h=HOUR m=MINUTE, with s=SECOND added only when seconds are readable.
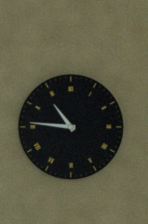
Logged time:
h=10 m=46
